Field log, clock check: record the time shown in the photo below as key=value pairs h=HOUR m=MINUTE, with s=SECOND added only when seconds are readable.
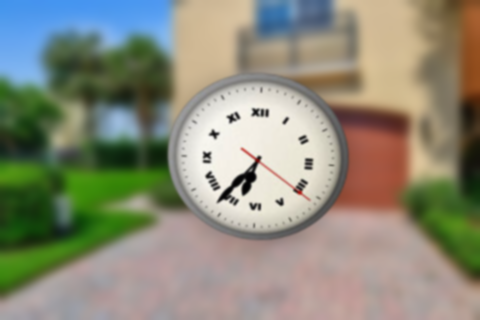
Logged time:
h=6 m=36 s=21
